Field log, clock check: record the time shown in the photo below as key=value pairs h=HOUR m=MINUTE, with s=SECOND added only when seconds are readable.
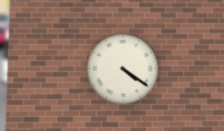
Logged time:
h=4 m=21
